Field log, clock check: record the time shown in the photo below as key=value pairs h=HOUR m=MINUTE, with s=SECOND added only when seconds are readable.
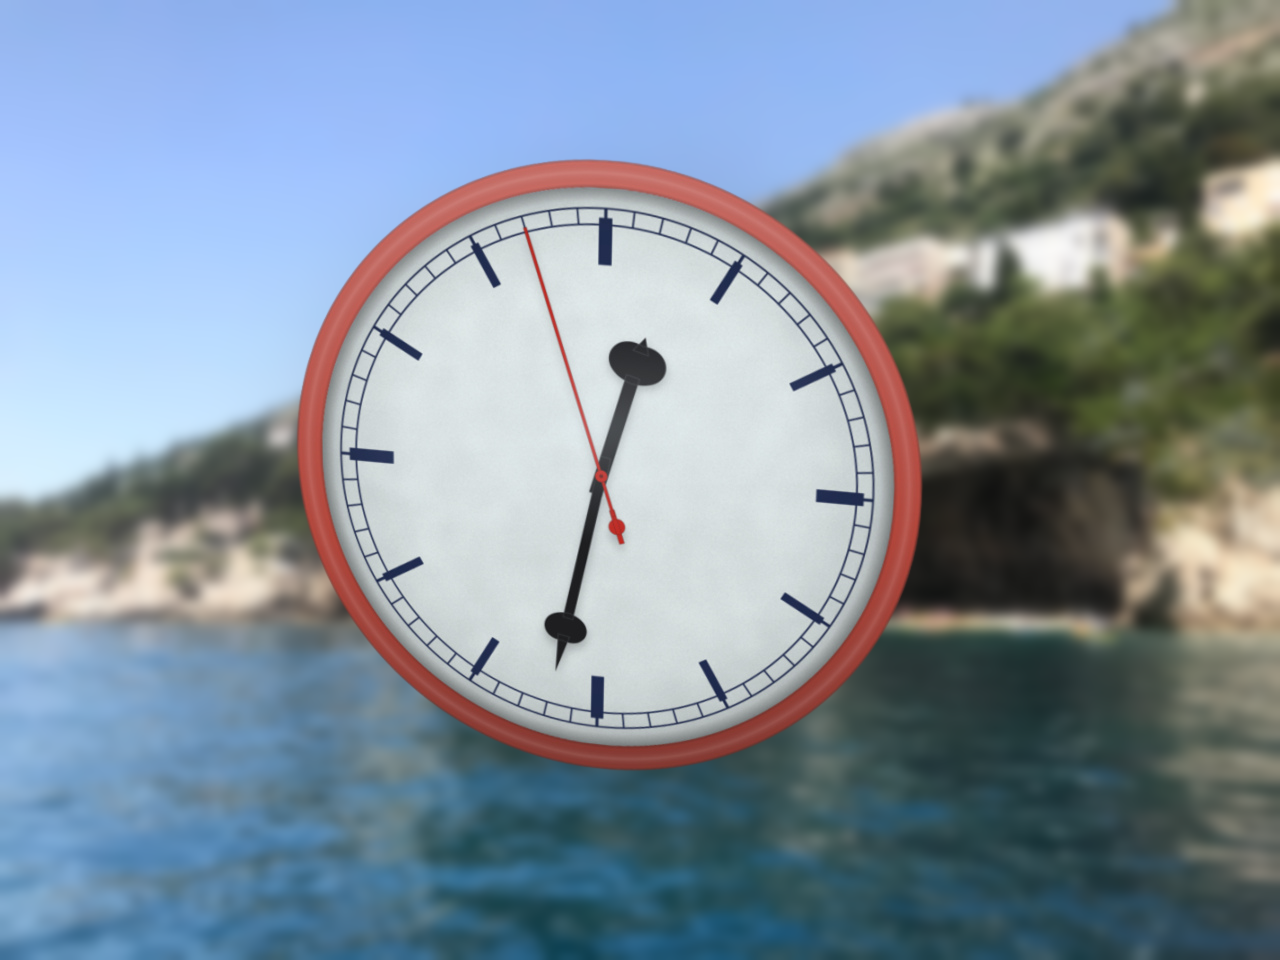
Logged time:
h=12 m=31 s=57
